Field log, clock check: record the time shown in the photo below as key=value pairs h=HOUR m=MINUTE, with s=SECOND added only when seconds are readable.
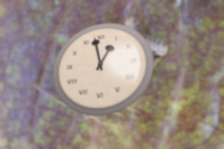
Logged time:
h=12 m=58
